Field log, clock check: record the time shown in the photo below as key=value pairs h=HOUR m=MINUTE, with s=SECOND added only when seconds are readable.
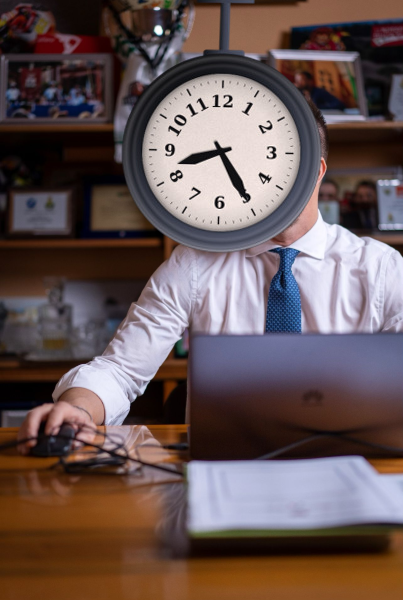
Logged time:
h=8 m=25
